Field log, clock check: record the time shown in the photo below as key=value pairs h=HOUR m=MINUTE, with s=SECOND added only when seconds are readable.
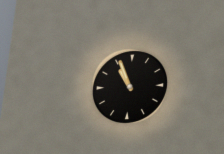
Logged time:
h=10 m=56
